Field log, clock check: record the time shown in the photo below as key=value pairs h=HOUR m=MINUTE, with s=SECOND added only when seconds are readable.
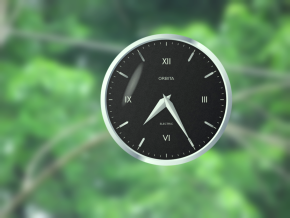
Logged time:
h=7 m=25
